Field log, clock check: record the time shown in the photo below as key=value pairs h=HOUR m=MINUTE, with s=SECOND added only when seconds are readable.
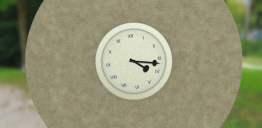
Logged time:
h=4 m=17
